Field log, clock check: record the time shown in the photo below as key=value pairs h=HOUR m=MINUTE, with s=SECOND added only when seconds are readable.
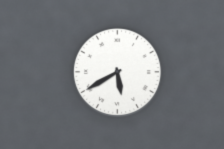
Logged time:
h=5 m=40
